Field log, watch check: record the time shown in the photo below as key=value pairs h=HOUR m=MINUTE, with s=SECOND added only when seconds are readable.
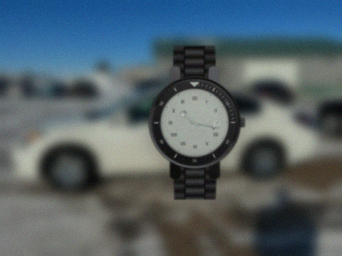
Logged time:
h=10 m=17
